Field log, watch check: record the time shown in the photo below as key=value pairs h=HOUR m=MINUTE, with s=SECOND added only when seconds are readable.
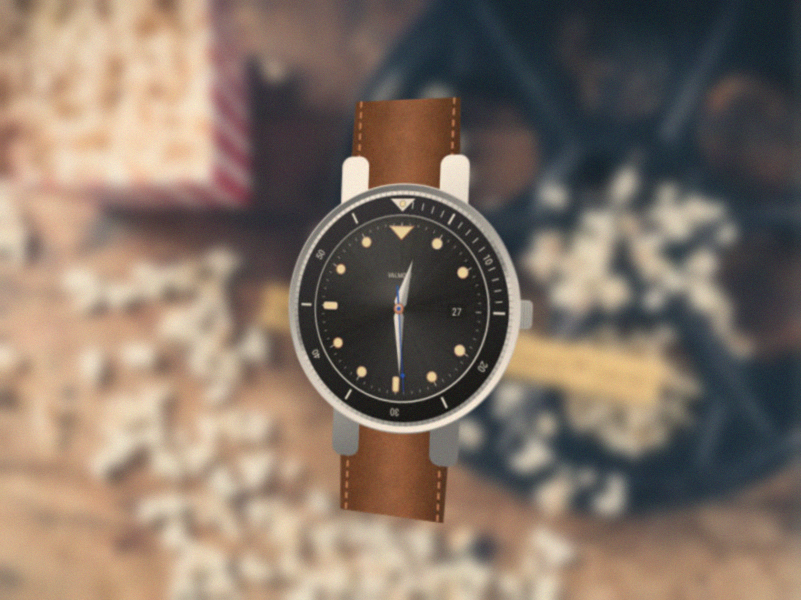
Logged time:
h=12 m=29 s=29
